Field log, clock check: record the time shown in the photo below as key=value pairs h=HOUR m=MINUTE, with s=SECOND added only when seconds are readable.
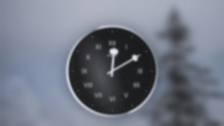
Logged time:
h=12 m=10
